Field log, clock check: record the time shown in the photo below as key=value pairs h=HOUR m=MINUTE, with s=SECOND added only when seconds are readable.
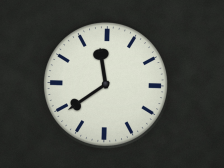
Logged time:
h=11 m=39
